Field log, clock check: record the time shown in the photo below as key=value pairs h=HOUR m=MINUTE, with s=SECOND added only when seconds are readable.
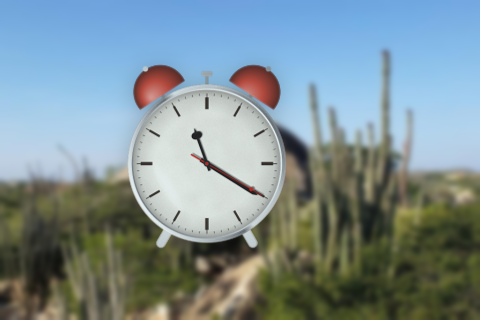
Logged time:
h=11 m=20 s=20
